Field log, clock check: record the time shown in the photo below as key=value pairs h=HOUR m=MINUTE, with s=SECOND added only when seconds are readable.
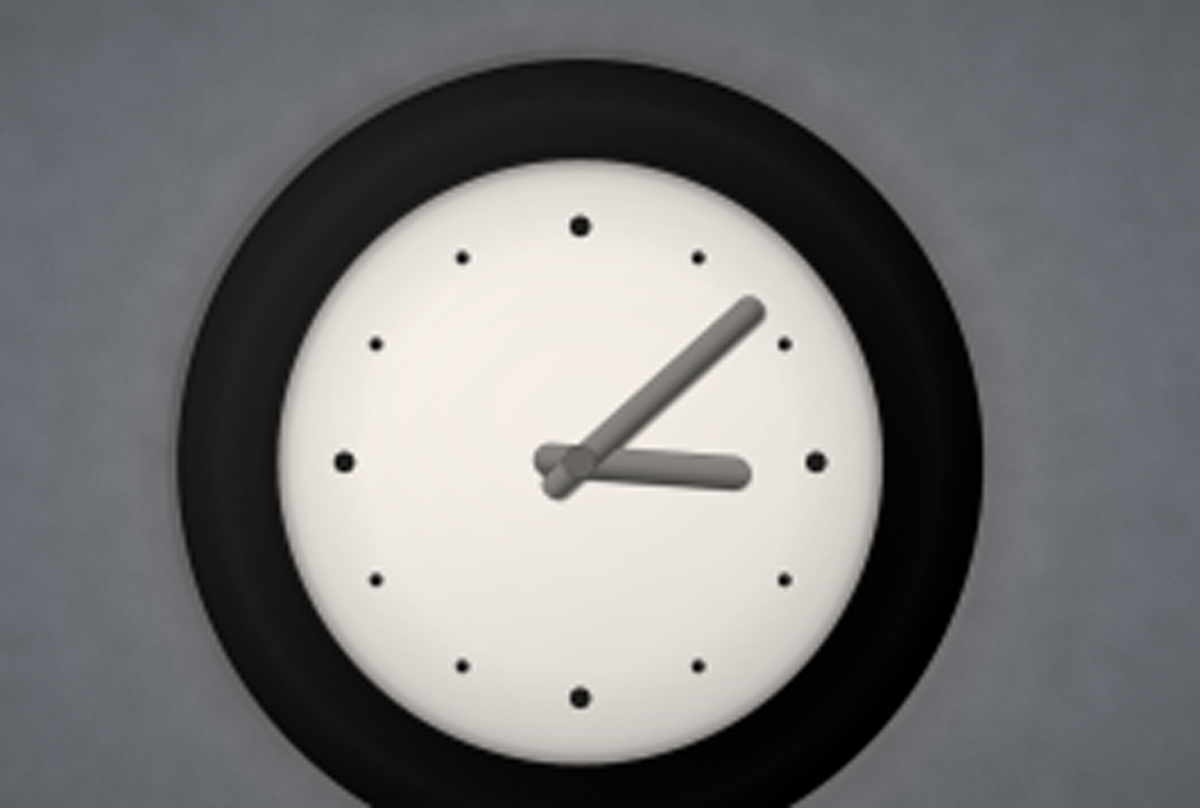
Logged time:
h=3 m=8
